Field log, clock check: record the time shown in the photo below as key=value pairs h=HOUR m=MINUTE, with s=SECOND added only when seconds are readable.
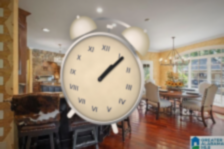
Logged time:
h=1 m=6
